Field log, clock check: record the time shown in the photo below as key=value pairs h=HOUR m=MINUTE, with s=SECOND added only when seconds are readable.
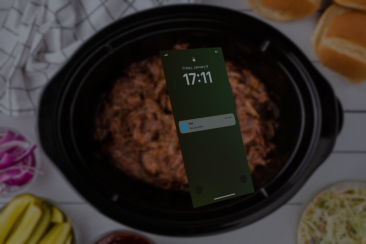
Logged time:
h=17 m=11
